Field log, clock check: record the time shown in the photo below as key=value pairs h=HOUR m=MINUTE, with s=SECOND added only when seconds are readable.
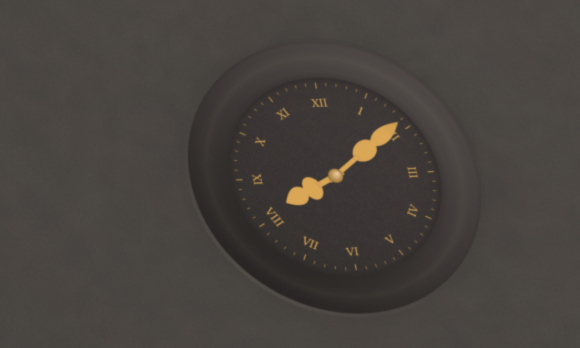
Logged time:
h=8 m=9
